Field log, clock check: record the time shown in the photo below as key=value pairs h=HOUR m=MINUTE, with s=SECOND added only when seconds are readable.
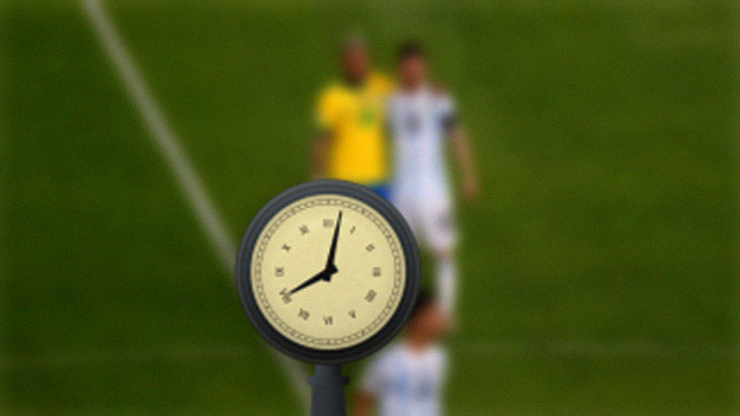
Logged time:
h=8 m=2
